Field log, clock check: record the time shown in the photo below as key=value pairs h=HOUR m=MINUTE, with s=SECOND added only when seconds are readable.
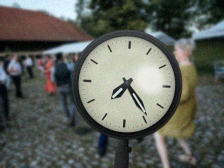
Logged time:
h=7 m=24
